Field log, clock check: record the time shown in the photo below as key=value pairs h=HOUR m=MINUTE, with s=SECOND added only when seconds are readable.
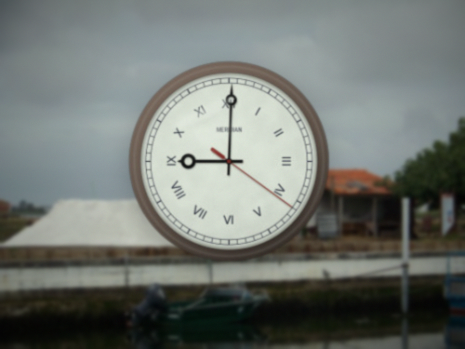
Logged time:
h=9 m=0 s=21
